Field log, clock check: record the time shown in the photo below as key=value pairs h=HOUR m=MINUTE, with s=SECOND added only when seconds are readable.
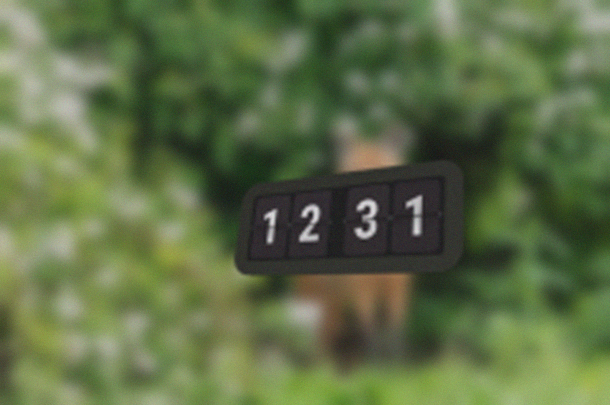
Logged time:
h=12 m=31
